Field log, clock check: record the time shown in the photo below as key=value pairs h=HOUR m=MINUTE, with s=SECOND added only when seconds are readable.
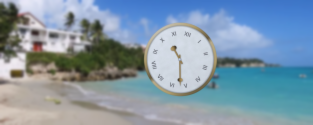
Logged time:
h=10 m=27
